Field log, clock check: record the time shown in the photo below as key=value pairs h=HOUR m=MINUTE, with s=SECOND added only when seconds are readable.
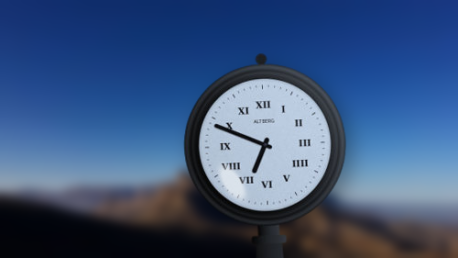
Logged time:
h=6 m=49
